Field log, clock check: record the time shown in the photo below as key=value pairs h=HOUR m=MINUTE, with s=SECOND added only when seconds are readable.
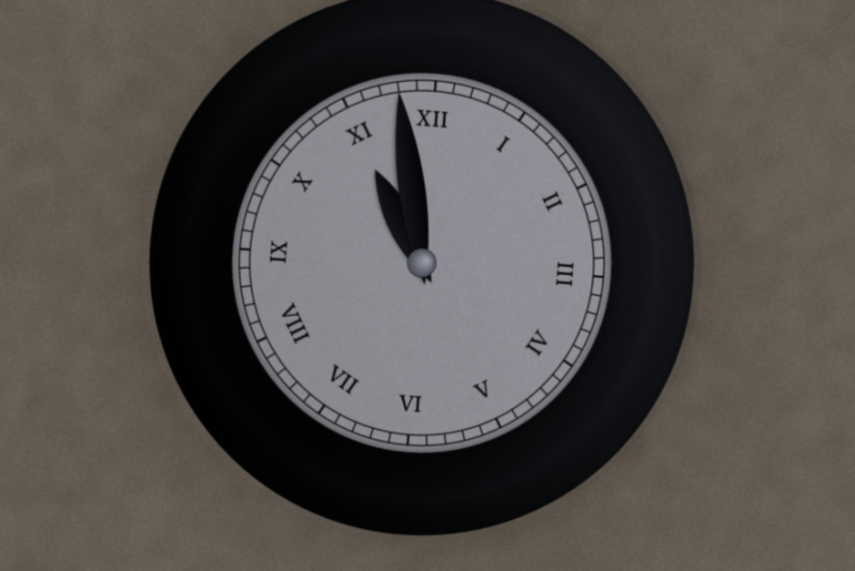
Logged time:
h=10 m=58
